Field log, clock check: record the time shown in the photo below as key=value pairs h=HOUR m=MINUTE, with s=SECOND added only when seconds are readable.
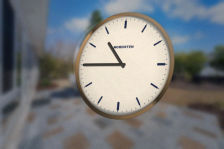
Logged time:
h=10 m=45
